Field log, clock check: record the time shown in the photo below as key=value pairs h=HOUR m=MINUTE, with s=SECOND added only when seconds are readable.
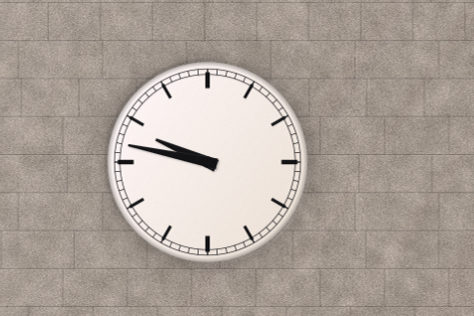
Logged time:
h=9 m=47
